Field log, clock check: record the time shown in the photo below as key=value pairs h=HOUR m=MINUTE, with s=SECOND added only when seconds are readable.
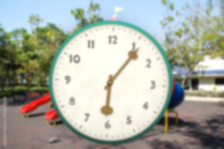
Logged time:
h=6 m=6
